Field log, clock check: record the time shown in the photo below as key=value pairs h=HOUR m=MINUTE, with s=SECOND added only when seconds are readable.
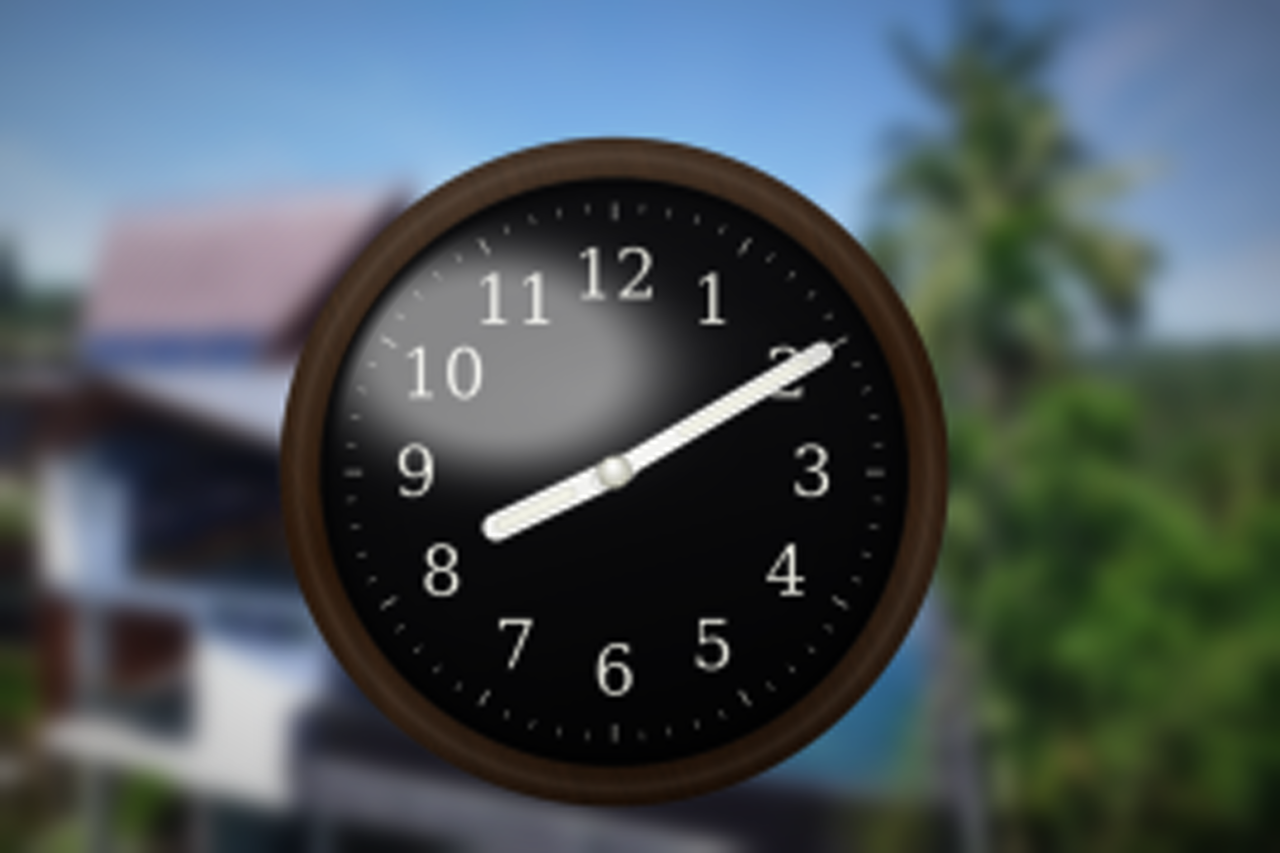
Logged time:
h=8 m=10
